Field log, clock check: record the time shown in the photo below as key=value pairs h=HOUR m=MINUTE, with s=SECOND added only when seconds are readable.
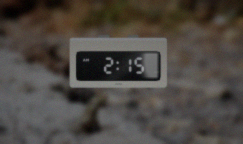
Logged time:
h=2 m=15
